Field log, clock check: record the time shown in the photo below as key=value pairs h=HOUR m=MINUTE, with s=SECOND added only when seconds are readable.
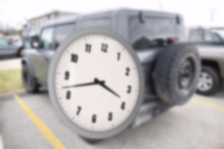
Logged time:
h=3 m=42
